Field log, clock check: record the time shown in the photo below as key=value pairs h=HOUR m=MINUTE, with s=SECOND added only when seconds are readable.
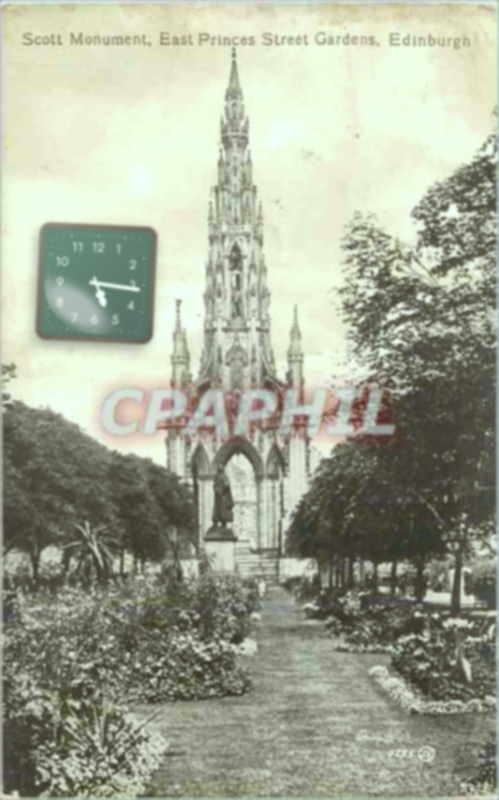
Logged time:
h=5 m=16
